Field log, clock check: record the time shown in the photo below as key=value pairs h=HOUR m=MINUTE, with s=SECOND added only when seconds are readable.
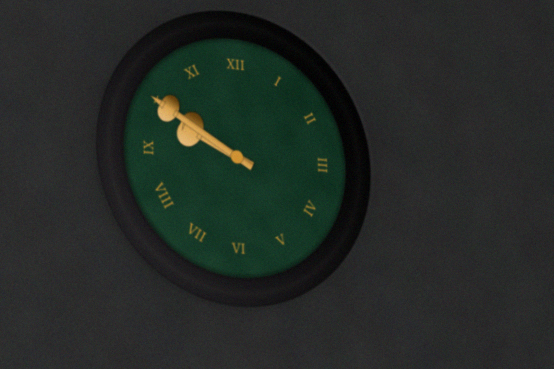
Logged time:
h=9 m=50
